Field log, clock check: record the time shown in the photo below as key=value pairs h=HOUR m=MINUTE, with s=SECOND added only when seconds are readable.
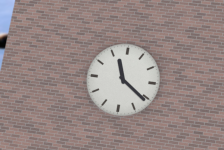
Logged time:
h=11 m=21
